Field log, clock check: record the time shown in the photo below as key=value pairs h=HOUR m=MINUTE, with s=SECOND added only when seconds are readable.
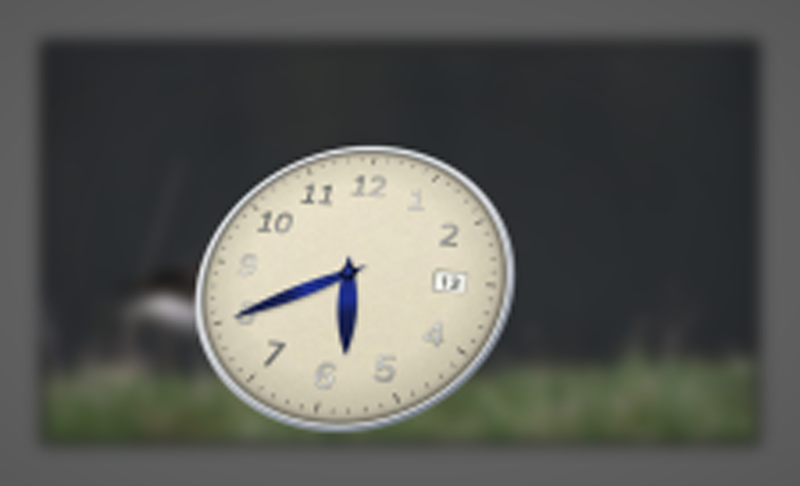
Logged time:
h=5 m=40
